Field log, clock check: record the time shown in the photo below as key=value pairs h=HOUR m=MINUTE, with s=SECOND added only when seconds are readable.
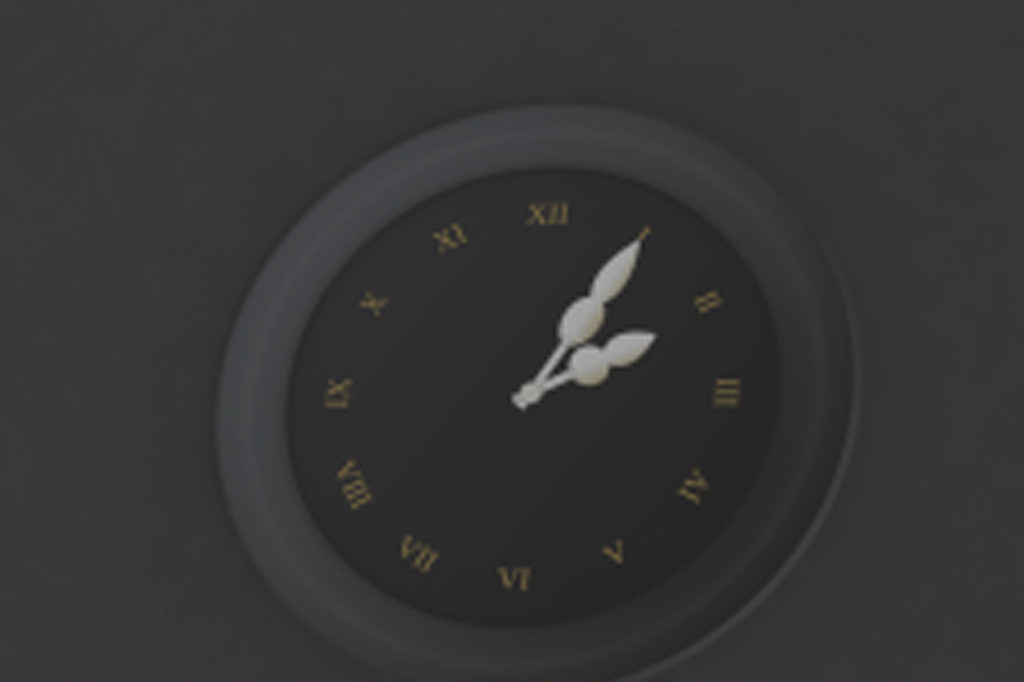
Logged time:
h=2 m=5
